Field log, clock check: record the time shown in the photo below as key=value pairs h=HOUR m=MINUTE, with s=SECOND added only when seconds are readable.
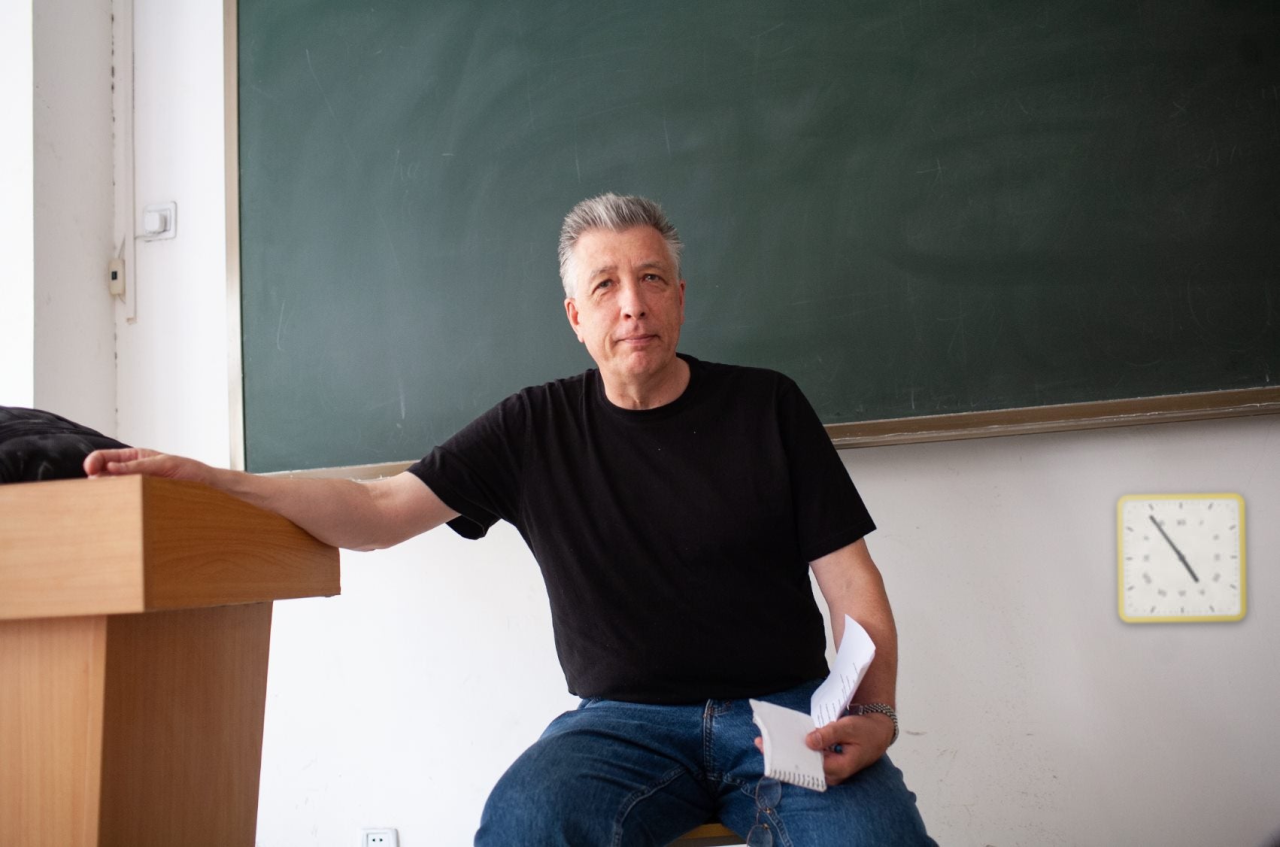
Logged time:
h=4 m=54
